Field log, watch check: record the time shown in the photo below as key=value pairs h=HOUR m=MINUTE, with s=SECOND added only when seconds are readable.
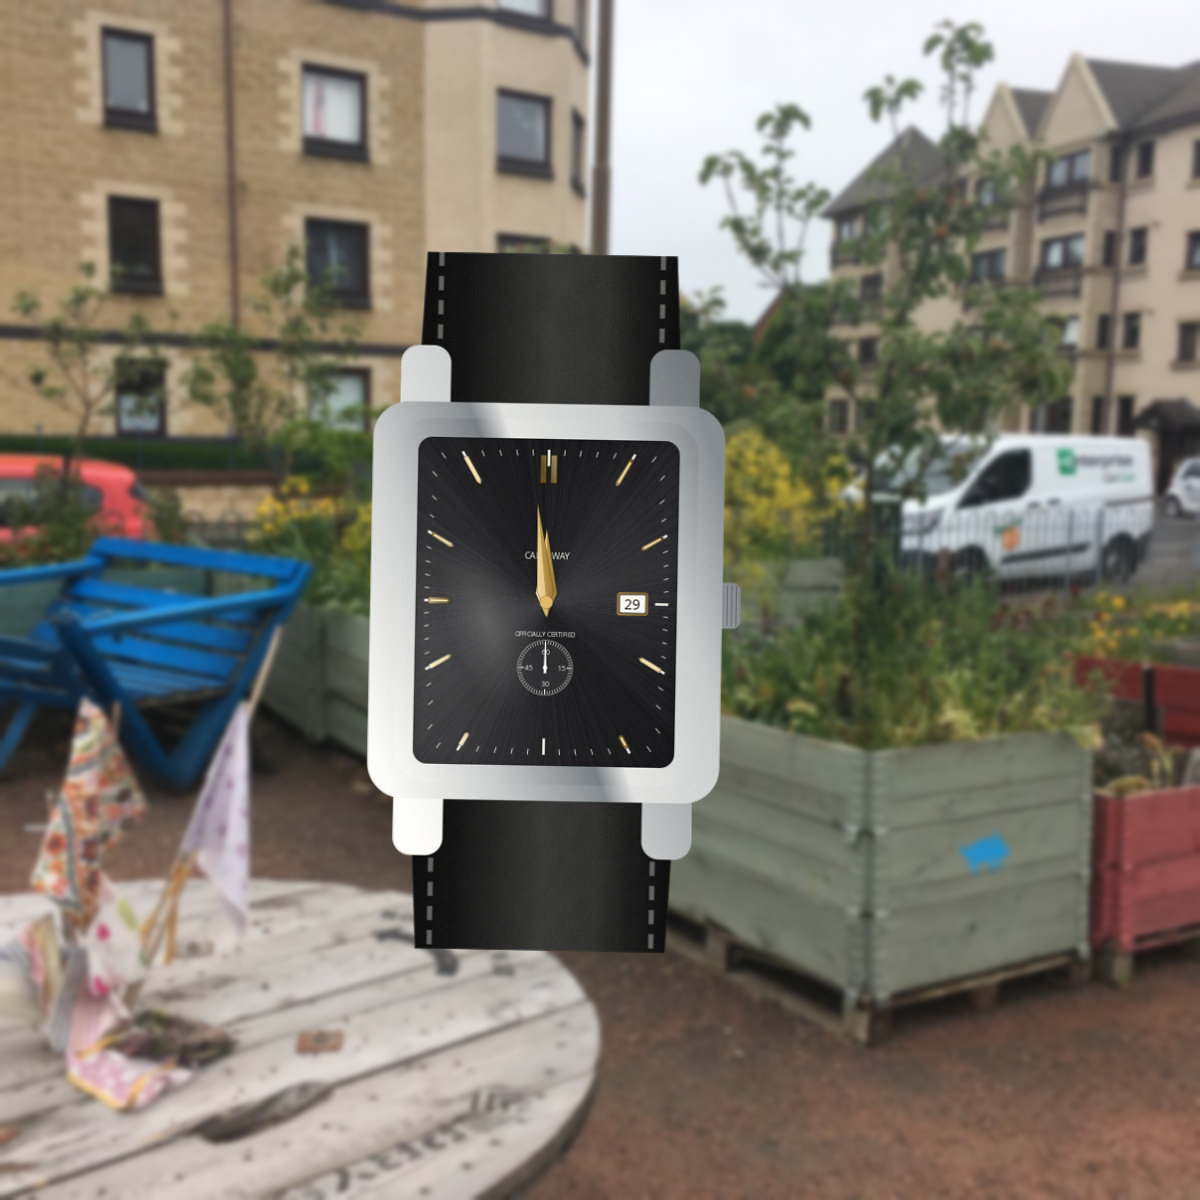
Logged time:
h=11 m=59
